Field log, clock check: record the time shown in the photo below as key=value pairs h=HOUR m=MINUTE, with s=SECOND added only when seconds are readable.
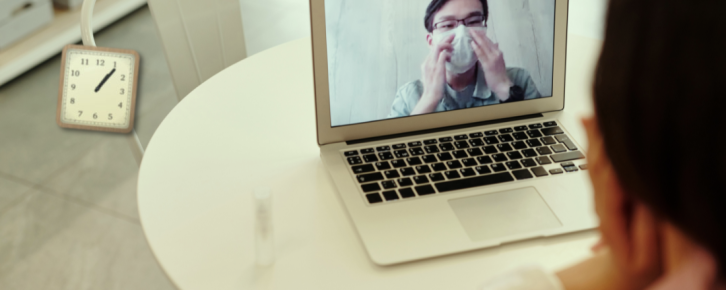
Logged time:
h=1 m=6
